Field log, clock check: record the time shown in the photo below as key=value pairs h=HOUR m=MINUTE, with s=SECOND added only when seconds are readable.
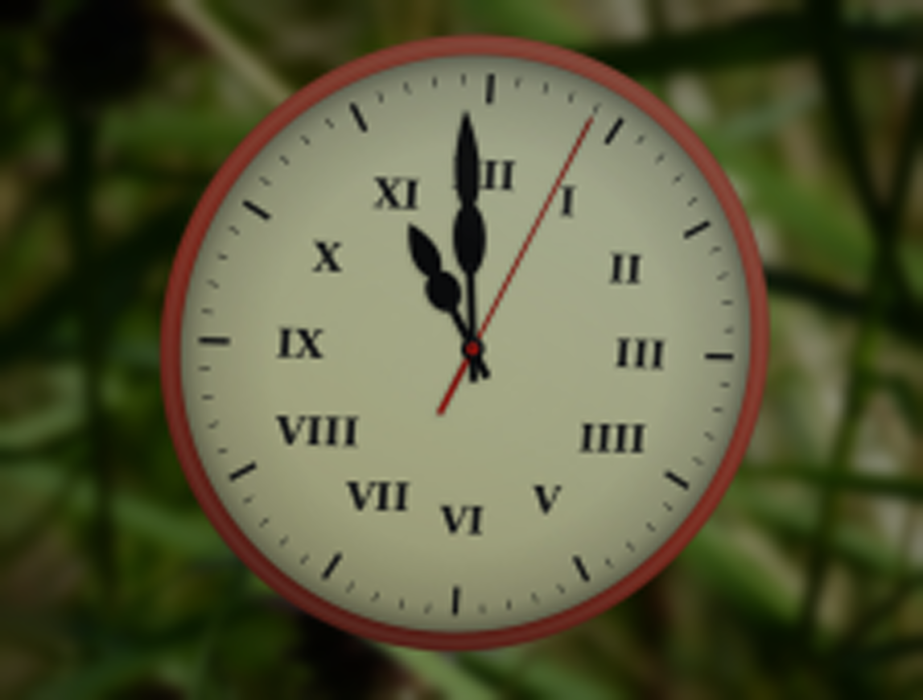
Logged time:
h=10 m=59 s=4
